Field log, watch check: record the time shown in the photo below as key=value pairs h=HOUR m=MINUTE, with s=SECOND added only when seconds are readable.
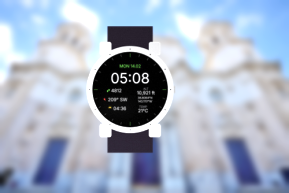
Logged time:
h=5 m=8
